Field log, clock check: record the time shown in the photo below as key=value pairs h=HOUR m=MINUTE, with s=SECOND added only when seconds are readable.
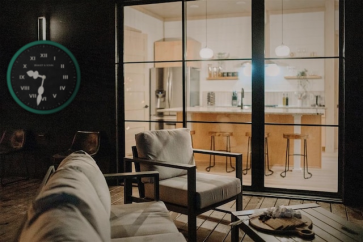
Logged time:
h=9 m=32
